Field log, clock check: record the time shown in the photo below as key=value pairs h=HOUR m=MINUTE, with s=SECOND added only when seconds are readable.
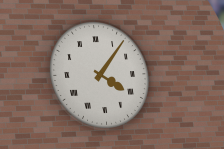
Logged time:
h=4 m=7
